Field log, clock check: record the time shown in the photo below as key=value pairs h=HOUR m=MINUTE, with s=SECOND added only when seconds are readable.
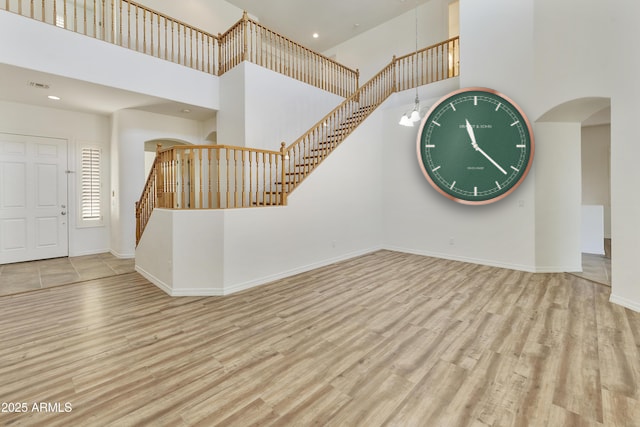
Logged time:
h=11 m=22
